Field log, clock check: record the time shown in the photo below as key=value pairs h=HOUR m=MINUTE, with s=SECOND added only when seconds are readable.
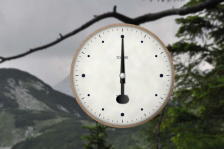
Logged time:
h=6 m=0
